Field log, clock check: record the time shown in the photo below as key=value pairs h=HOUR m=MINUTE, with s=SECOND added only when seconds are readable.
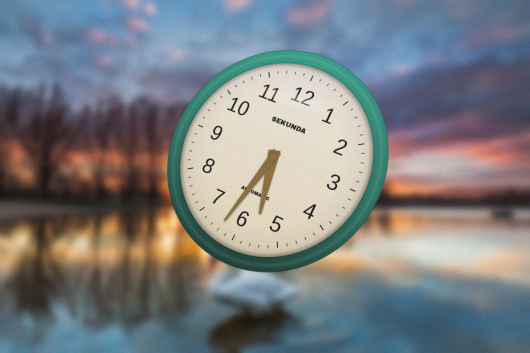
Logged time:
h=5 m=32
